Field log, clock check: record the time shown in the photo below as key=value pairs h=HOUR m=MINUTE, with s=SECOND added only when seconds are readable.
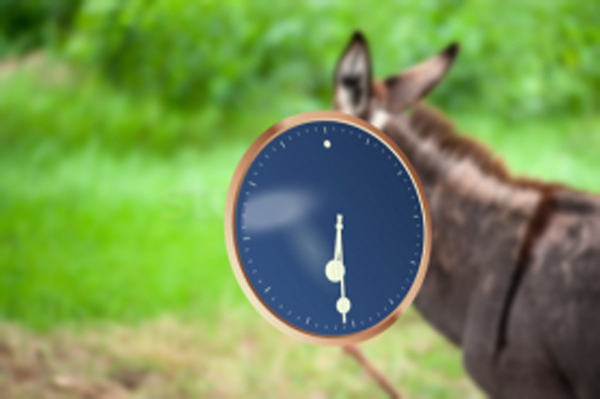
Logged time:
h=6 m=31
